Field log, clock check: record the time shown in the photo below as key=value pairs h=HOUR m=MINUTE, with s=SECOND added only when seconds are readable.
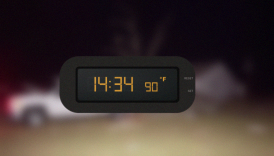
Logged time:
h=14 m=34
